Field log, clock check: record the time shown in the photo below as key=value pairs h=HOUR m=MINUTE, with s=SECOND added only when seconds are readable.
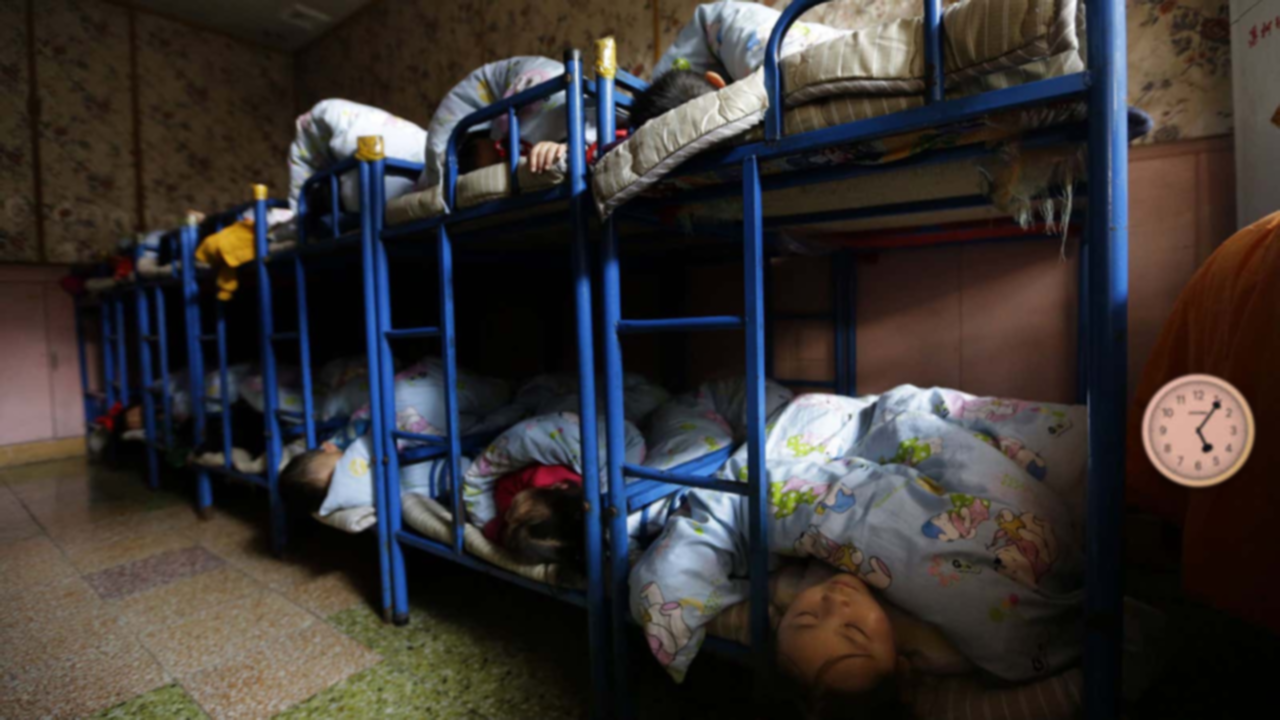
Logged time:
h=5 m=6
